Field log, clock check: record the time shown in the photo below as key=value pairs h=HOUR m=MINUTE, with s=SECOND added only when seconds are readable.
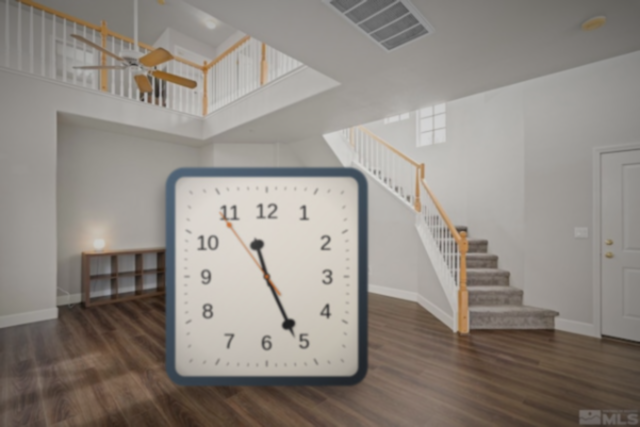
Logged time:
h=11 m=25 s=54
